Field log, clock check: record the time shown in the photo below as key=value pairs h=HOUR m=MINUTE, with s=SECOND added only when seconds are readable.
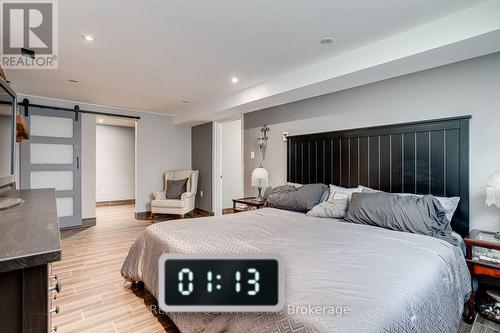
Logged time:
h=1 m=13
